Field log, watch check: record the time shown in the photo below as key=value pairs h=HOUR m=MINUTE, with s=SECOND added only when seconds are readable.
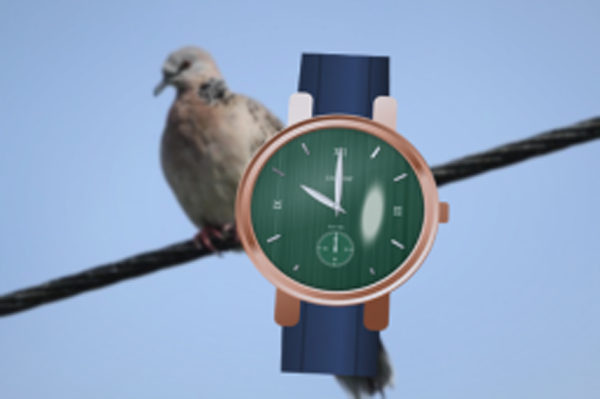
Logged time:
h=10 m=0
